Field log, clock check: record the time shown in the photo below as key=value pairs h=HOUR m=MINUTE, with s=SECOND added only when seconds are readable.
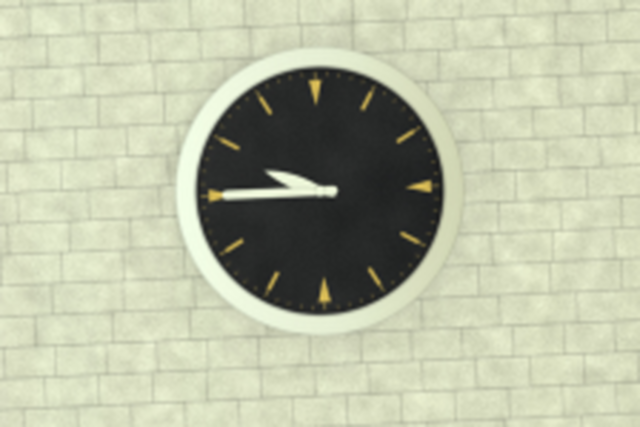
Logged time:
h=9 m=45
